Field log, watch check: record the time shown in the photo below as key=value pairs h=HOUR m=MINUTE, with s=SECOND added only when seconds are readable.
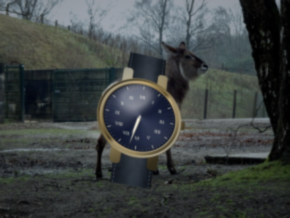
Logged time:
h=6 m=32
